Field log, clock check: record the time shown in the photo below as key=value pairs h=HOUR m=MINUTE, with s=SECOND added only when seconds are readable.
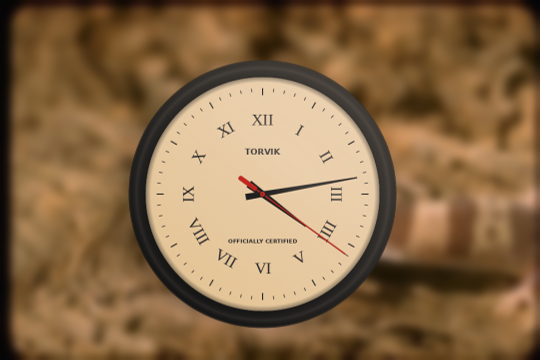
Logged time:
h=4 m=13 s=21
